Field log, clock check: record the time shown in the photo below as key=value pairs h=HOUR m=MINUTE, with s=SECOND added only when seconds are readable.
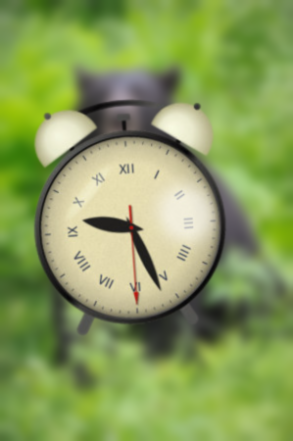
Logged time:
h=9 m=26 s=30
